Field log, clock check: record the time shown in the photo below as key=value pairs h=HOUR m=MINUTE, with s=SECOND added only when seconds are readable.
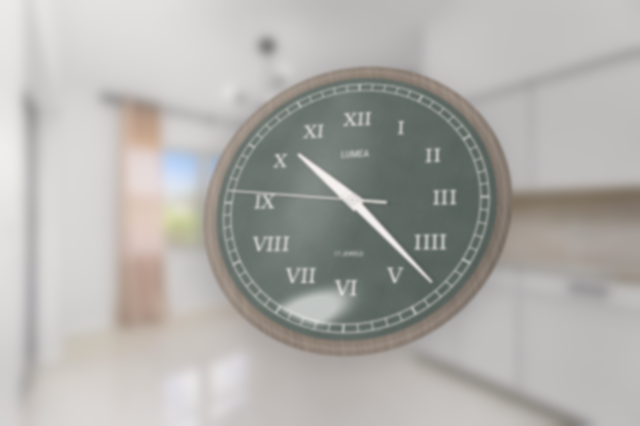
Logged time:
h=10 m=22 s=46
